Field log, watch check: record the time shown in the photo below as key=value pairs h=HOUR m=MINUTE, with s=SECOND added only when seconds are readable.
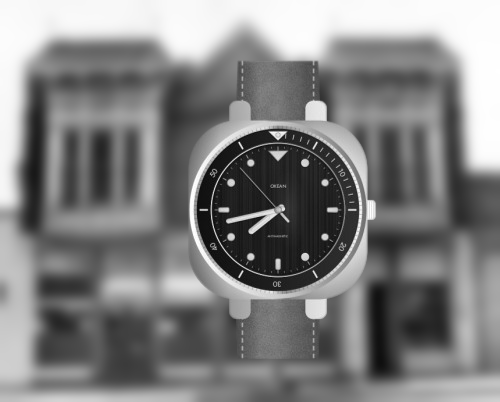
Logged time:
h=7 m=42 s=53
